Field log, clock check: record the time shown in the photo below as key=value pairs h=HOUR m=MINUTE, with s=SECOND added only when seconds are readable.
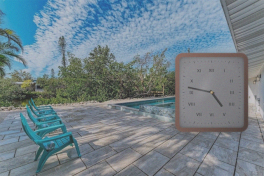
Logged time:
h=4 m=47
